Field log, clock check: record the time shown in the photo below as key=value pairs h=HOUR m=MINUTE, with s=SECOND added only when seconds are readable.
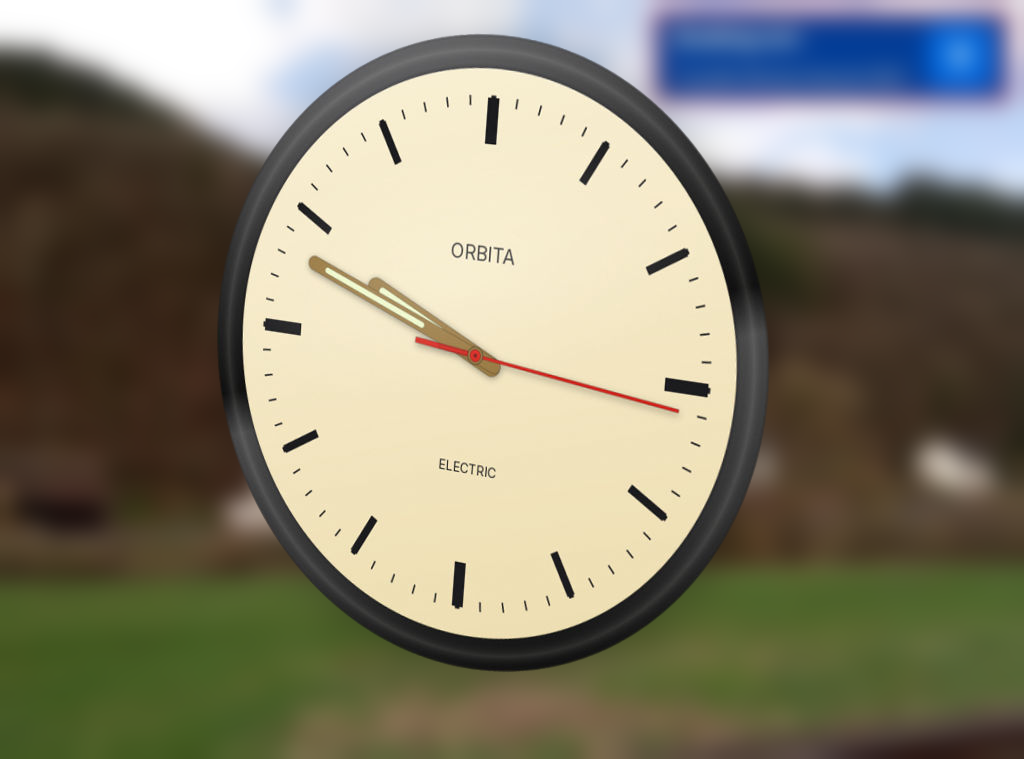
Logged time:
h=9 m=48 s=16
